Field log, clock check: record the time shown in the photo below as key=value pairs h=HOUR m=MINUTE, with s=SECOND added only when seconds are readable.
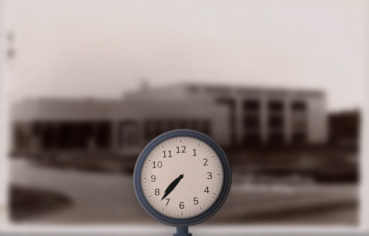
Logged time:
h=7 m=37
